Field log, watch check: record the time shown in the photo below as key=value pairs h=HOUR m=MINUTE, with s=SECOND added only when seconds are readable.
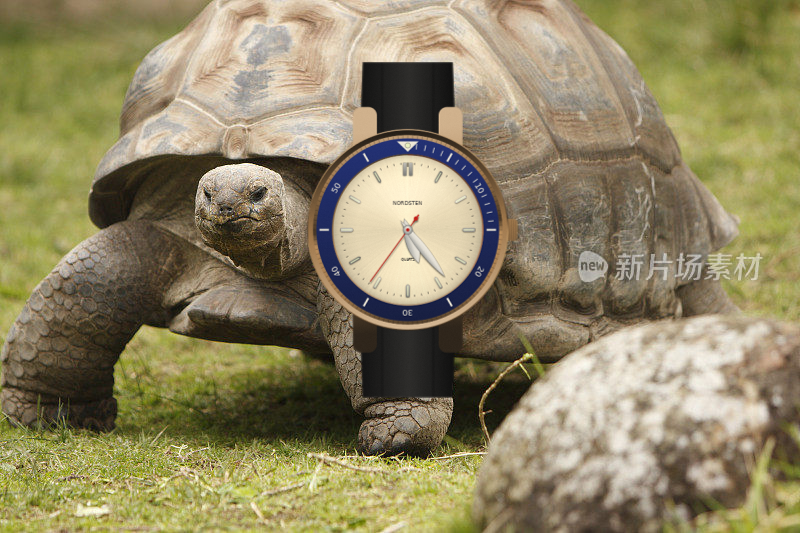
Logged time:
h=5 m=23 s=36
